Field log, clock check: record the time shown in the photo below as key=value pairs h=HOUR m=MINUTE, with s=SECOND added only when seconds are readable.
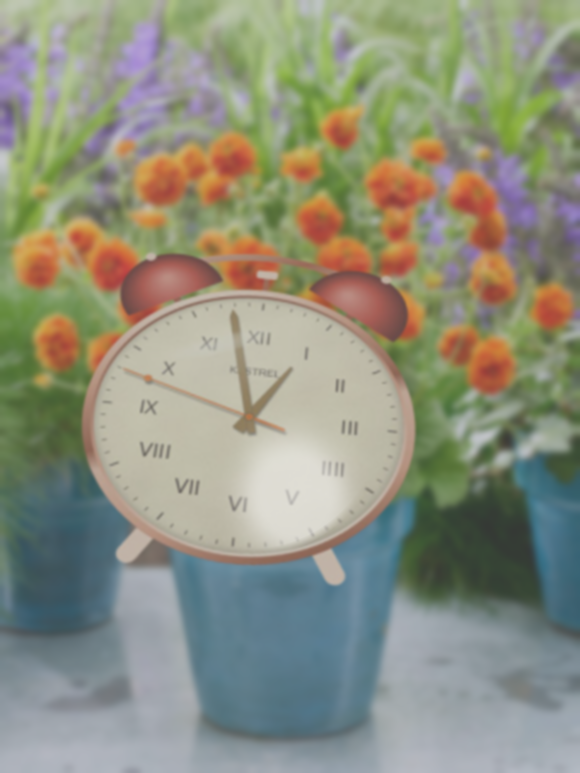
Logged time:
h=12 m=57 s=48
